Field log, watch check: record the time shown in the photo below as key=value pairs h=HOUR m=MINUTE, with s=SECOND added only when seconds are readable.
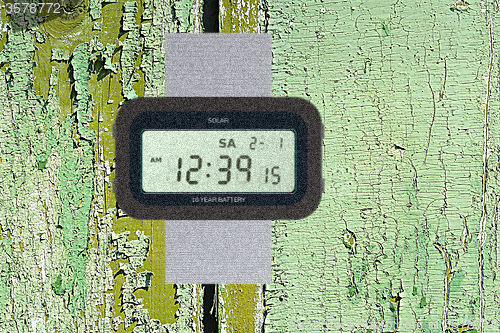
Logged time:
h=12 m=39 s=15
